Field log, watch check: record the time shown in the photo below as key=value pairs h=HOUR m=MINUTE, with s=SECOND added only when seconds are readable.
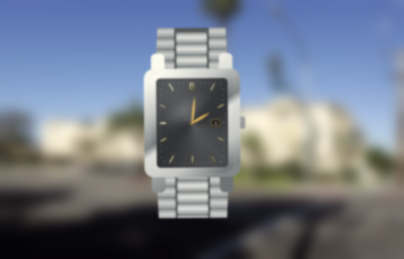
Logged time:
h=2 m=1
